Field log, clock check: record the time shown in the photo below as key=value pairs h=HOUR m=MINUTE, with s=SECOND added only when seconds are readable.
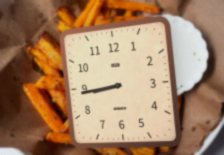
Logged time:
h=8 m=44
